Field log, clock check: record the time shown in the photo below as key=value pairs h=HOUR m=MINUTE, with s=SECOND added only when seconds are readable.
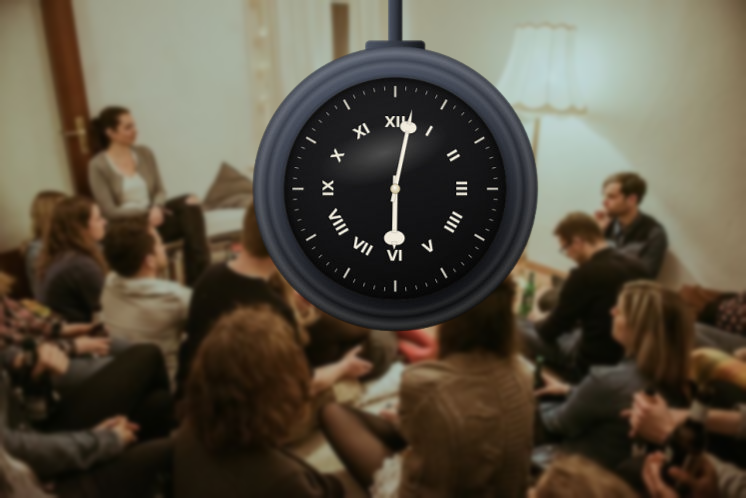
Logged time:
h=6 m=2
